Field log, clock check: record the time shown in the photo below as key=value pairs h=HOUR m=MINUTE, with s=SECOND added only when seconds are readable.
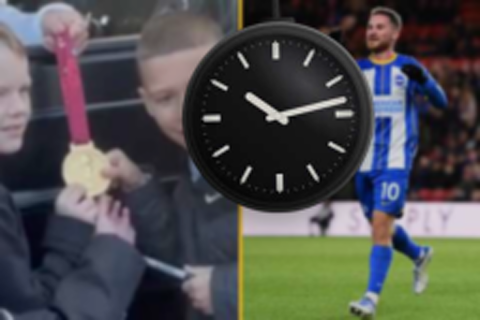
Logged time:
h=10 m=13
